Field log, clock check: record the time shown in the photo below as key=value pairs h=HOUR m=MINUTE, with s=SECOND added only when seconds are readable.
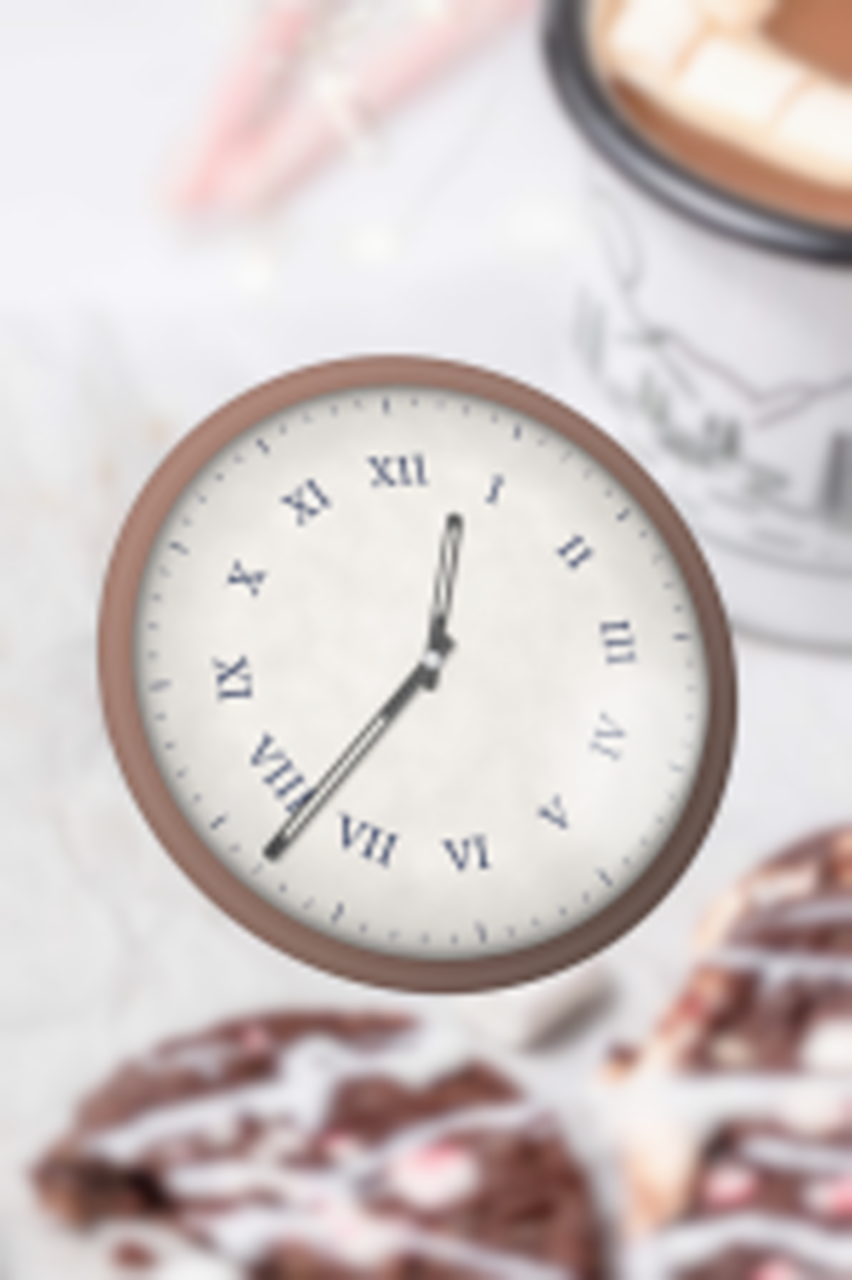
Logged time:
h=12 m=38
